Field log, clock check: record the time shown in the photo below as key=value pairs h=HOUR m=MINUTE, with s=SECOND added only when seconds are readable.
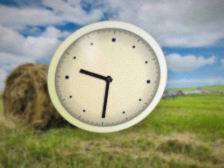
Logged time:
h=9 m=30
